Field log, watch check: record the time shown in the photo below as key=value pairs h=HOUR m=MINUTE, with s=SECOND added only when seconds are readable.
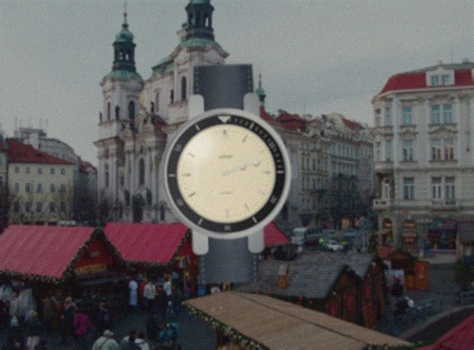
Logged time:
h=2 m=12
